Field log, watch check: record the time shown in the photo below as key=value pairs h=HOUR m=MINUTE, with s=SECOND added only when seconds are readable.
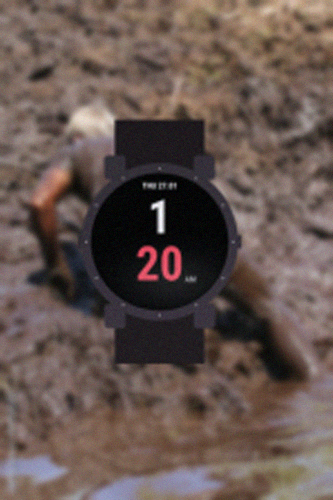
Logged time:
h=1 m=20
